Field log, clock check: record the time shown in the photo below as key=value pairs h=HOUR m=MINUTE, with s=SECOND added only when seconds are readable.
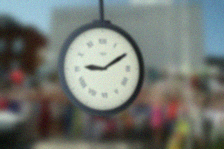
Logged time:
h=9 m=10
